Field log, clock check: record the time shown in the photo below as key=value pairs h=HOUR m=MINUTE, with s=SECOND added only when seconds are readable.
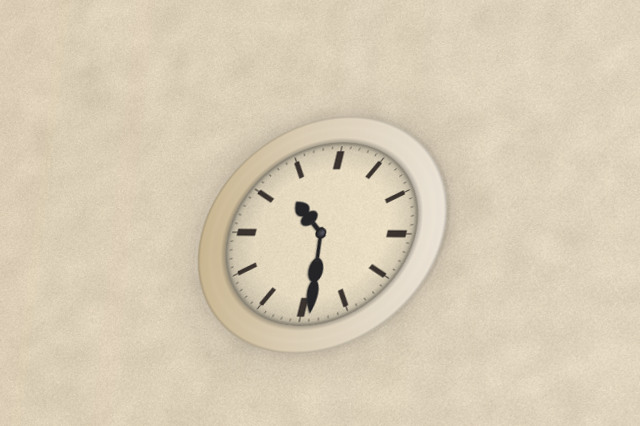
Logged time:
h=10 m=29
